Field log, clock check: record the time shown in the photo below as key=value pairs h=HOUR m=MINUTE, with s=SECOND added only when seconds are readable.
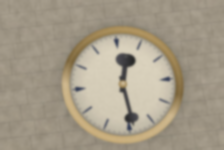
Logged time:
h=12 m=29
